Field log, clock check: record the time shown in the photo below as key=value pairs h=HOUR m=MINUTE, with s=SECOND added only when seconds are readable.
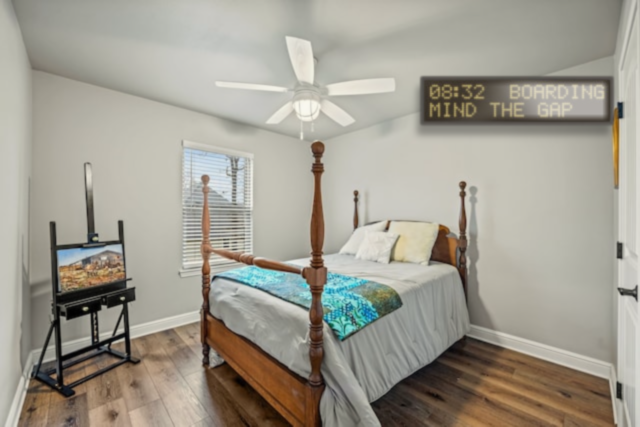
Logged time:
h=8 m=32
